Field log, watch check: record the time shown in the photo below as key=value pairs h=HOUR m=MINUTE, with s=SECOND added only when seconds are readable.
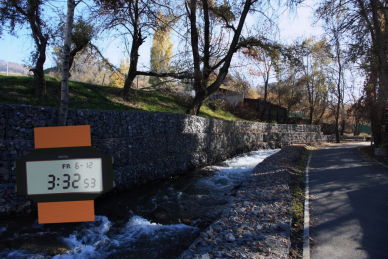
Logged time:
h=3 m=32 s=53
